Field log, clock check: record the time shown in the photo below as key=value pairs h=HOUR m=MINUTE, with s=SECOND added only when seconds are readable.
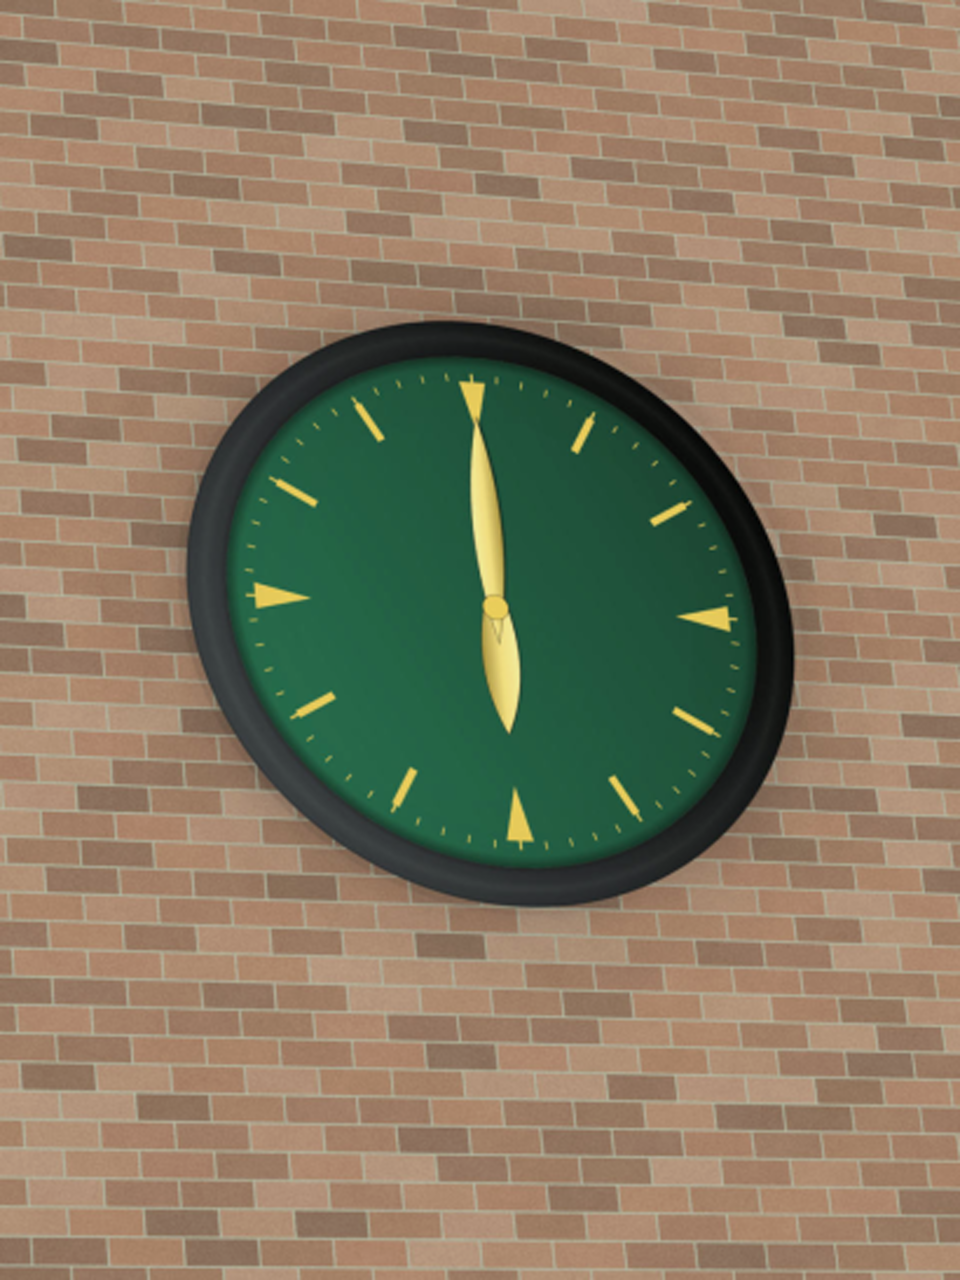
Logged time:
h=6 m=0
